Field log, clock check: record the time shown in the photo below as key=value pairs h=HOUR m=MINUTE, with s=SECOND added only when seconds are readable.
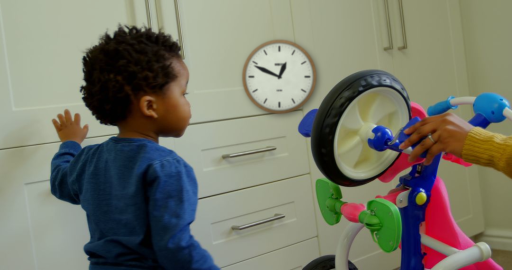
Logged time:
h=12 m=49
